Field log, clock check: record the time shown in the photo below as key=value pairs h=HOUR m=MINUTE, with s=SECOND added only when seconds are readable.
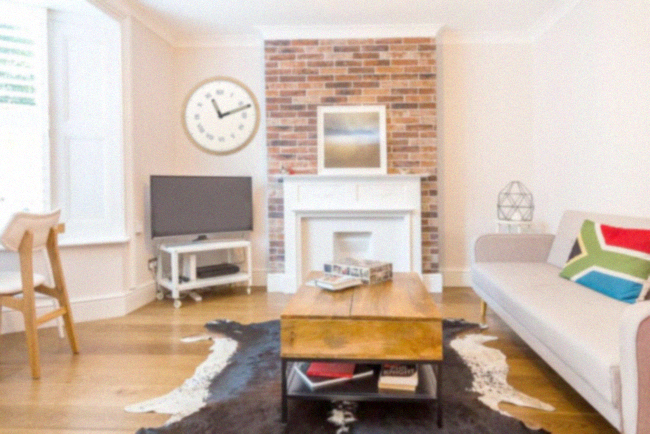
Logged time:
h=11 m=12
